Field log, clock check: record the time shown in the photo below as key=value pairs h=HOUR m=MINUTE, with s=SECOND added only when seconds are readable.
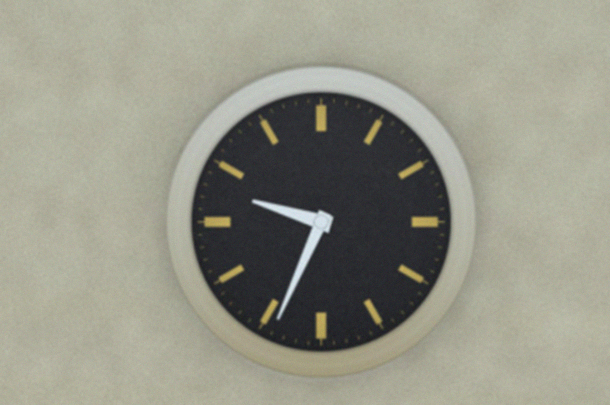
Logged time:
h=9 m=34
